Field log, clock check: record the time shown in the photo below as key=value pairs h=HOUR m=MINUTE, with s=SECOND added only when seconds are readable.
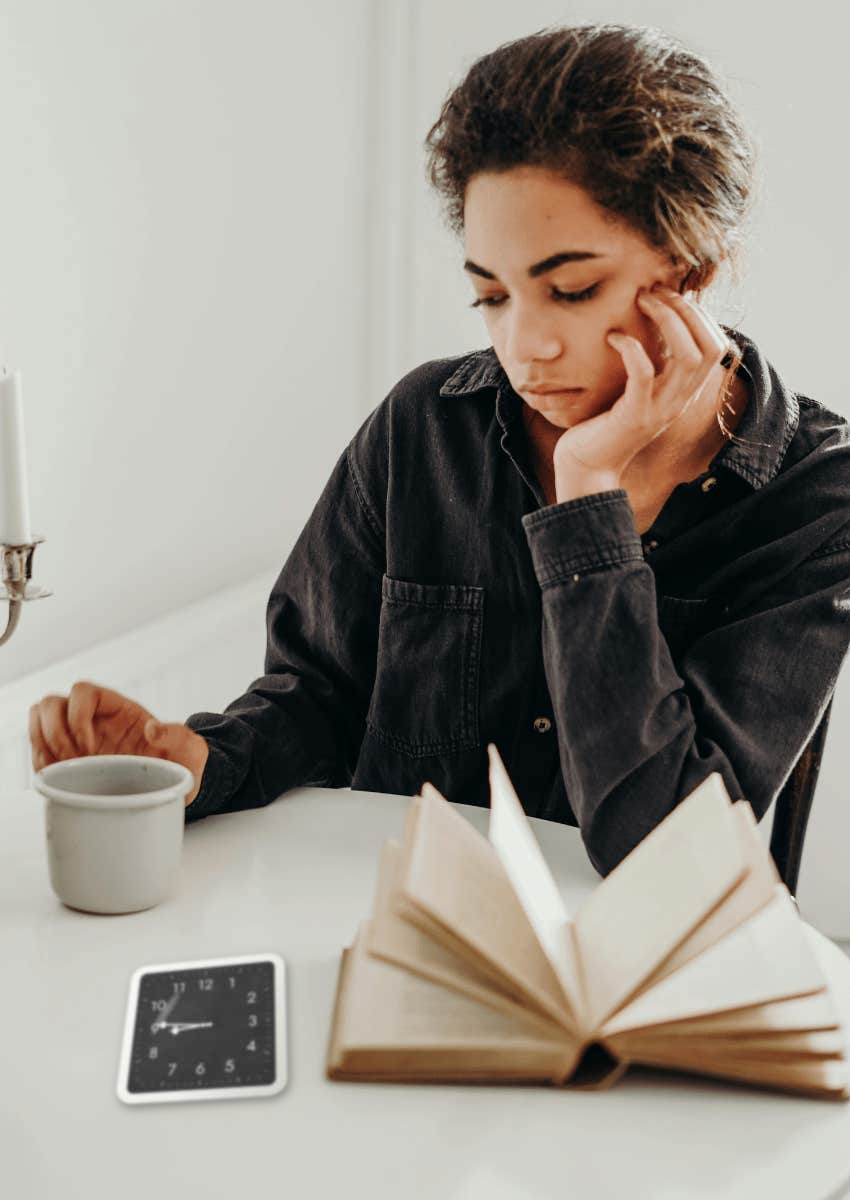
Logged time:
h=8 m=46
